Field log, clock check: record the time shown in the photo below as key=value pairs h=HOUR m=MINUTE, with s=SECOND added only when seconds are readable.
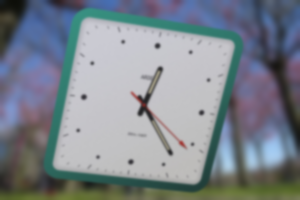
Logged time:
h=12 m=23 s=21
